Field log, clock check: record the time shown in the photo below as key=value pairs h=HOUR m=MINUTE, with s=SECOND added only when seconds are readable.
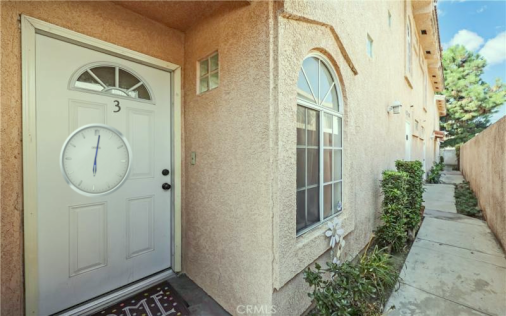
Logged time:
h=6 m=1
